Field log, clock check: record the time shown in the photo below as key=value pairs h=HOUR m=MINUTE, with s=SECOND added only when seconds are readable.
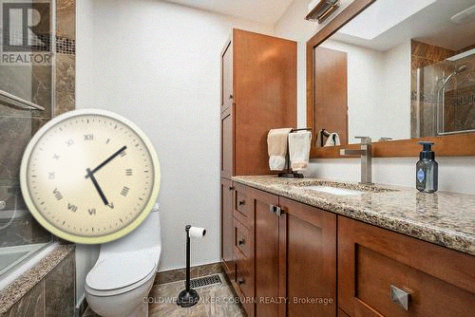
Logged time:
h=5 m=9
